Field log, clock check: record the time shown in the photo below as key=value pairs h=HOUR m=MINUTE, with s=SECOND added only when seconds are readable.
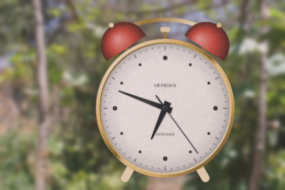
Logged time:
h=6 m=48 s=24
